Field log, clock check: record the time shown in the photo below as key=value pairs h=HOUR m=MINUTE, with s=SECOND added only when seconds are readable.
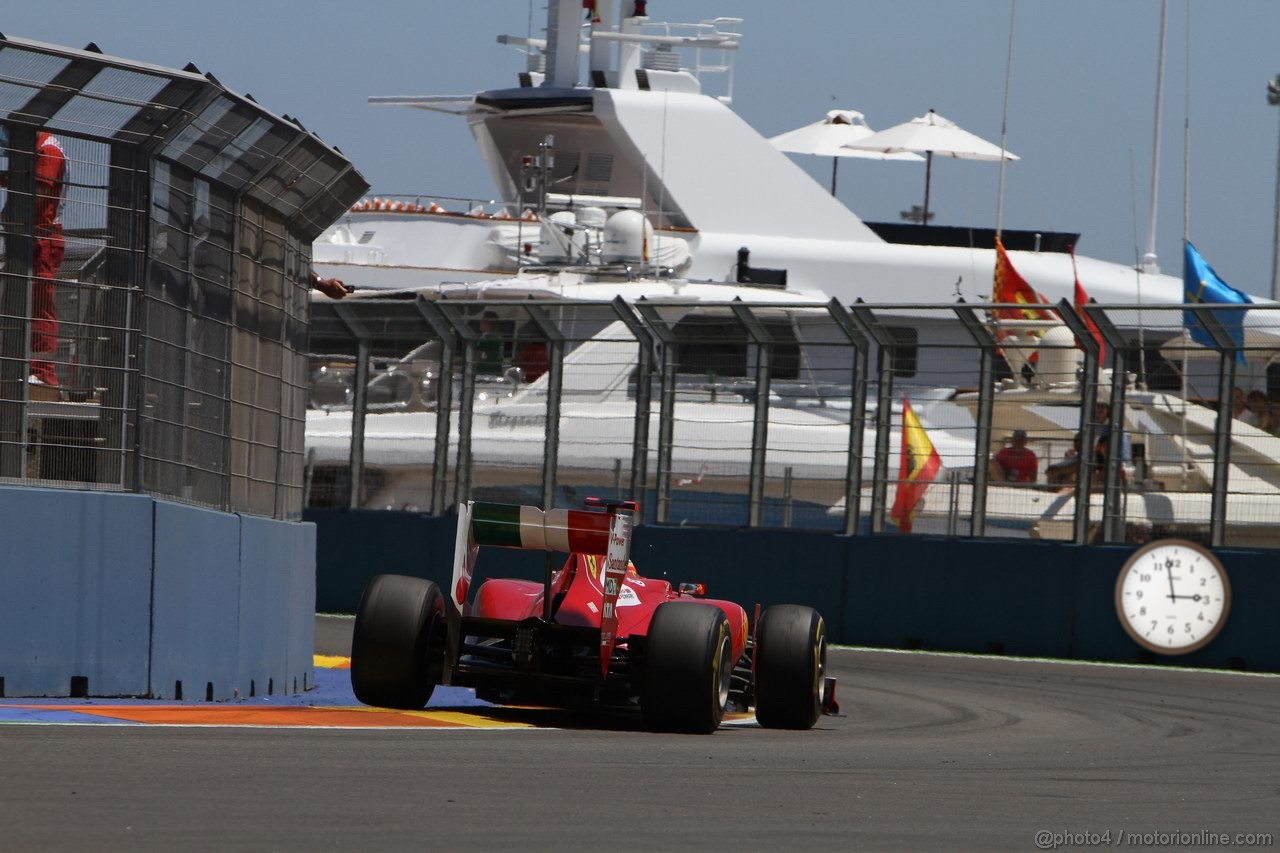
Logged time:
h=2 m=58
